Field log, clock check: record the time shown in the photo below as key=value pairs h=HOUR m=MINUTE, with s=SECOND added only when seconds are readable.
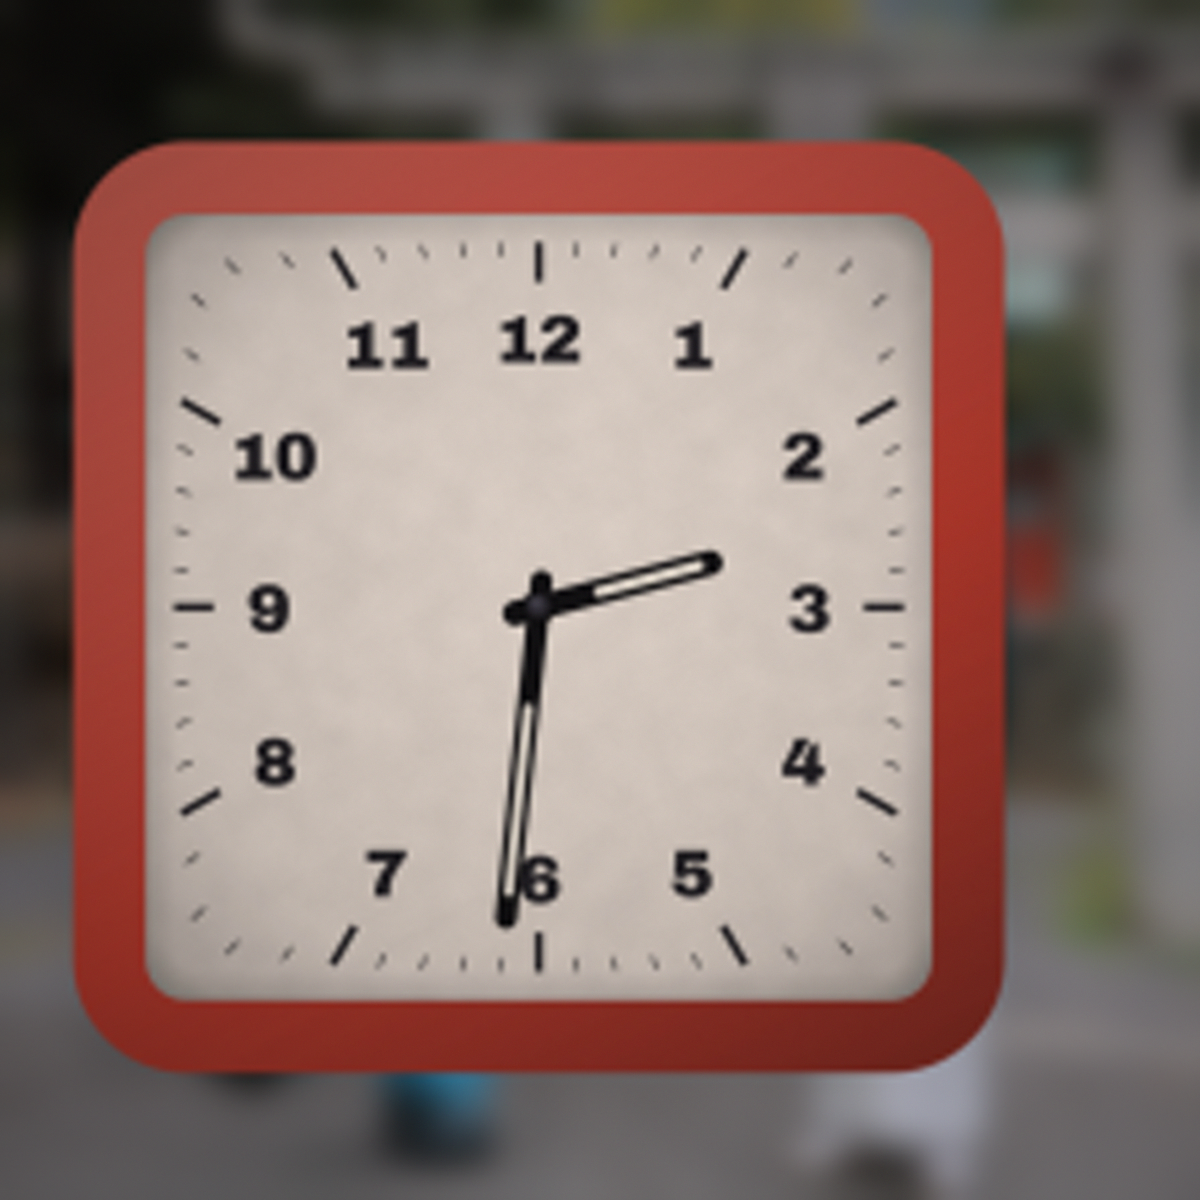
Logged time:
h=2 m=31
